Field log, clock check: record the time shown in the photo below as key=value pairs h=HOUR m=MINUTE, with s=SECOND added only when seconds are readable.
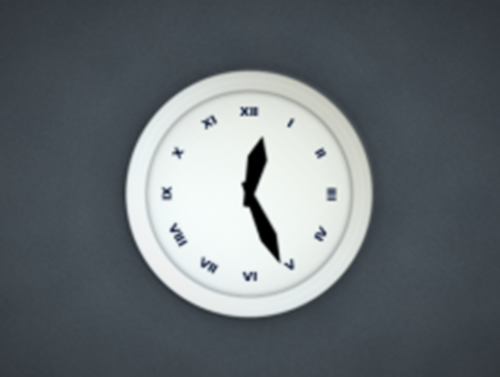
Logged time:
h=12 m=26
